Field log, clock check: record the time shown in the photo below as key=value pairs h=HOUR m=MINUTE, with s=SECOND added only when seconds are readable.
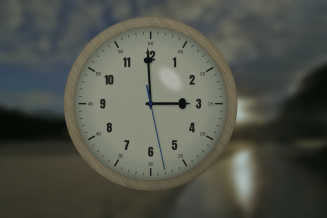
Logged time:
h=2 m=59 s=28
